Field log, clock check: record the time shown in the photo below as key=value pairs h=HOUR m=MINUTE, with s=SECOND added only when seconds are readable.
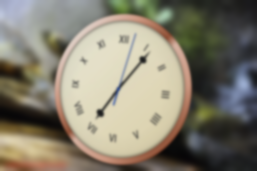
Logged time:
h=7 m=6 s=2
